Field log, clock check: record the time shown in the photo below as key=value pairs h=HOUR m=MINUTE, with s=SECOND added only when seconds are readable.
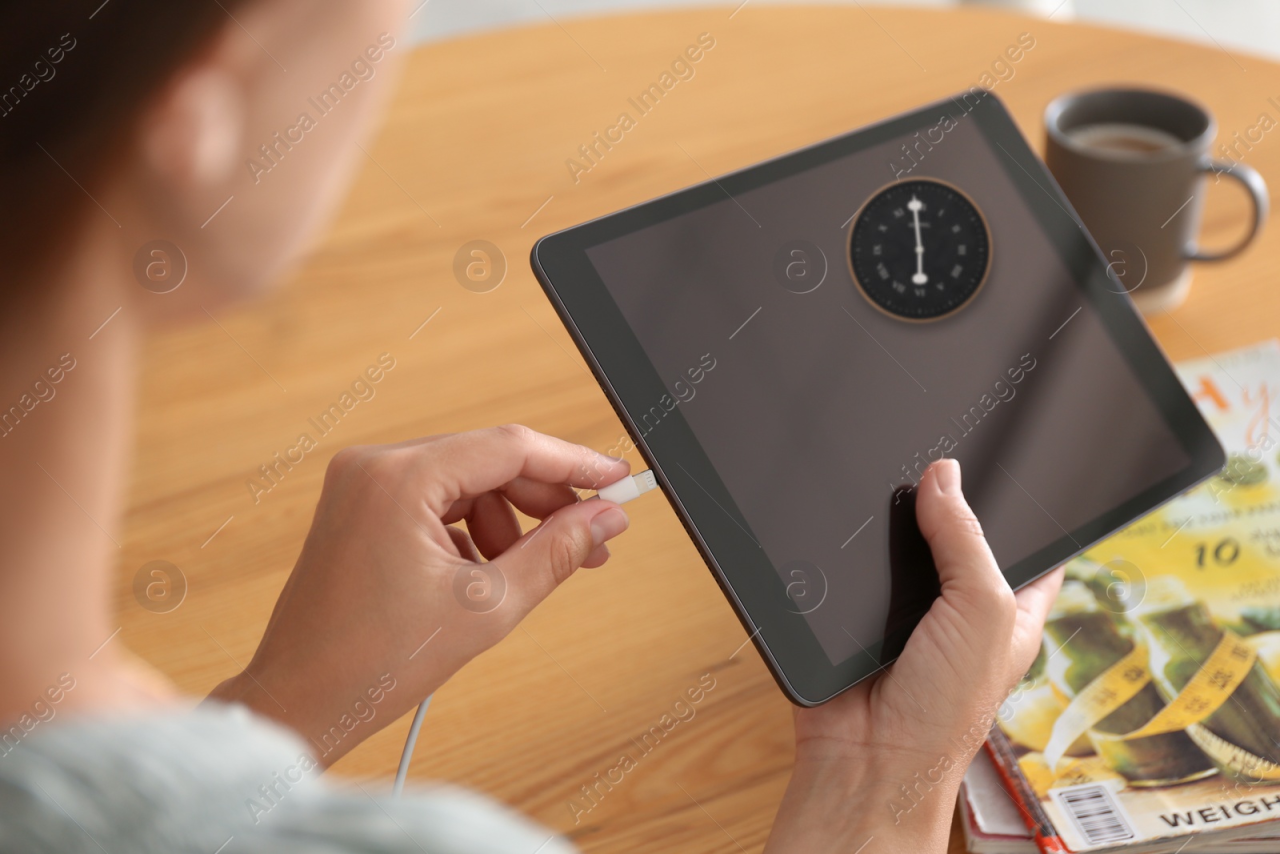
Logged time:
h=5 m=59
